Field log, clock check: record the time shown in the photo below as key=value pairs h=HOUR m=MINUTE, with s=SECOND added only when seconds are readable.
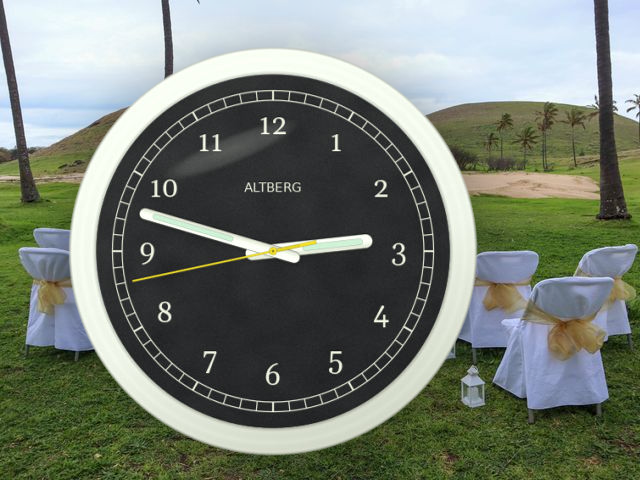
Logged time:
h=2 m=47 s=43
